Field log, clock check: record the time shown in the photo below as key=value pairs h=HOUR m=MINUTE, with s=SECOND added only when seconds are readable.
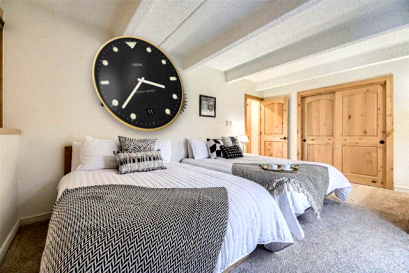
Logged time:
h=3 m=38
